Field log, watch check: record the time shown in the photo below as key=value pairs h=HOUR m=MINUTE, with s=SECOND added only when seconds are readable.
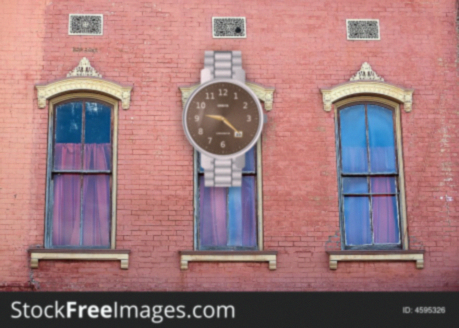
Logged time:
h=9 m=22
